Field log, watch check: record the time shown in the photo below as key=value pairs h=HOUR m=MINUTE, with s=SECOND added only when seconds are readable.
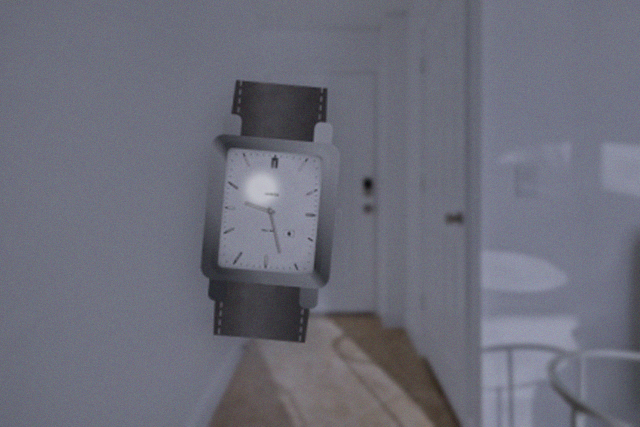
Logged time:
h=9 m=27
